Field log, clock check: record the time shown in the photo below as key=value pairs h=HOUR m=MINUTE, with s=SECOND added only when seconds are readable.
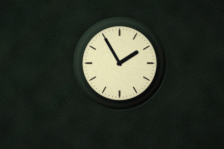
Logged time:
h=1 m=55
